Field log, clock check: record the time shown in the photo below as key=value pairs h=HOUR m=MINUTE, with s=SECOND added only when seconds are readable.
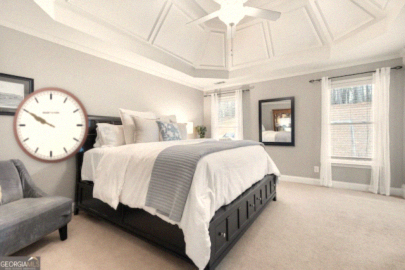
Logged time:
h=9 m=50
